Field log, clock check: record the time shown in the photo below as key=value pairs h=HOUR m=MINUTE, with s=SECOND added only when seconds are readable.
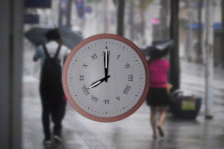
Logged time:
h=8 m=0
